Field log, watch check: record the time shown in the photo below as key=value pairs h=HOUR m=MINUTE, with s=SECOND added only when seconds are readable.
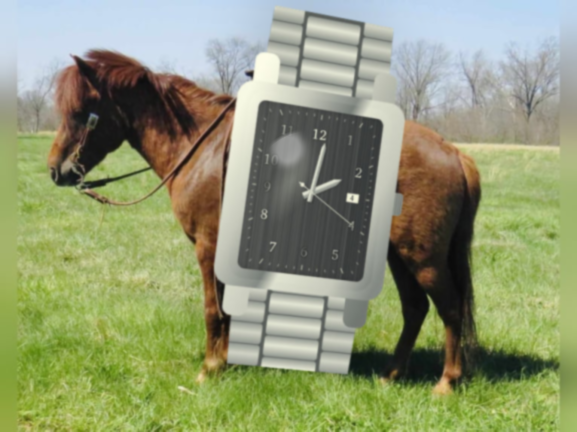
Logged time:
h=2 m=1 s=20
